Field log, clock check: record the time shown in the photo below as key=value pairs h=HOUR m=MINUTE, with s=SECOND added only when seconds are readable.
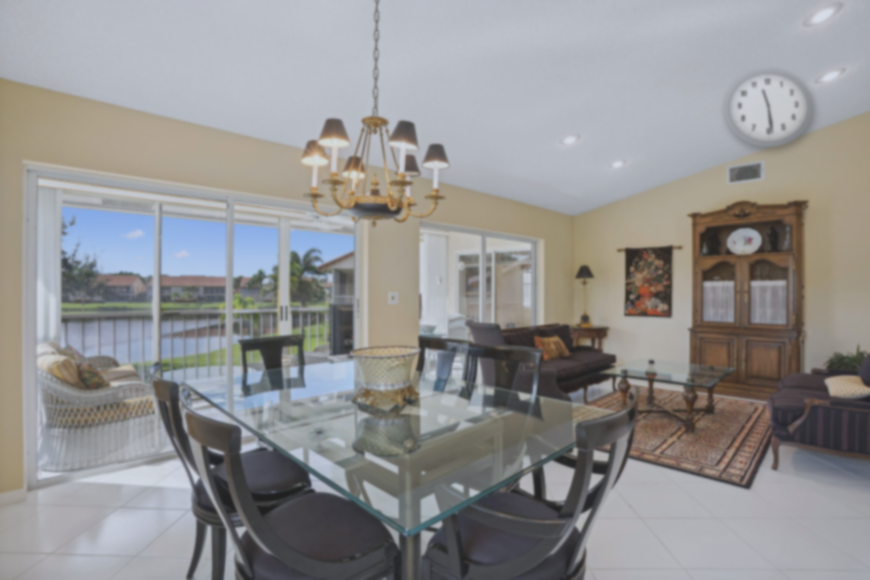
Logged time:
h=11 m=29
